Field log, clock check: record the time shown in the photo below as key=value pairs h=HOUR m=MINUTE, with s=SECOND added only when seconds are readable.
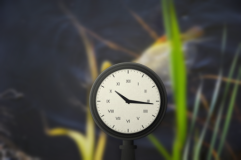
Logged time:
h=10 m=16
